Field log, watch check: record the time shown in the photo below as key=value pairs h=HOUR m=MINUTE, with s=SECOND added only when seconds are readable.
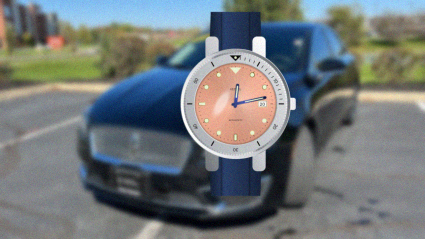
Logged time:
h=12 m=13
